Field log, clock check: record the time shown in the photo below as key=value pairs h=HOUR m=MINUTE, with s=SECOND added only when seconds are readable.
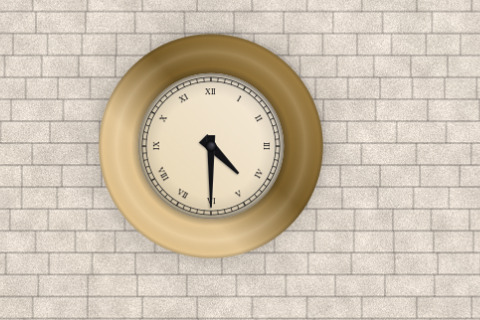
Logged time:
h=4 m=30
